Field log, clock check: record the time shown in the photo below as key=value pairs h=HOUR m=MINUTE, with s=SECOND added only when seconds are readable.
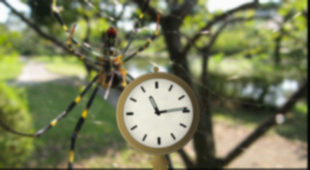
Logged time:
h=11 m=14
